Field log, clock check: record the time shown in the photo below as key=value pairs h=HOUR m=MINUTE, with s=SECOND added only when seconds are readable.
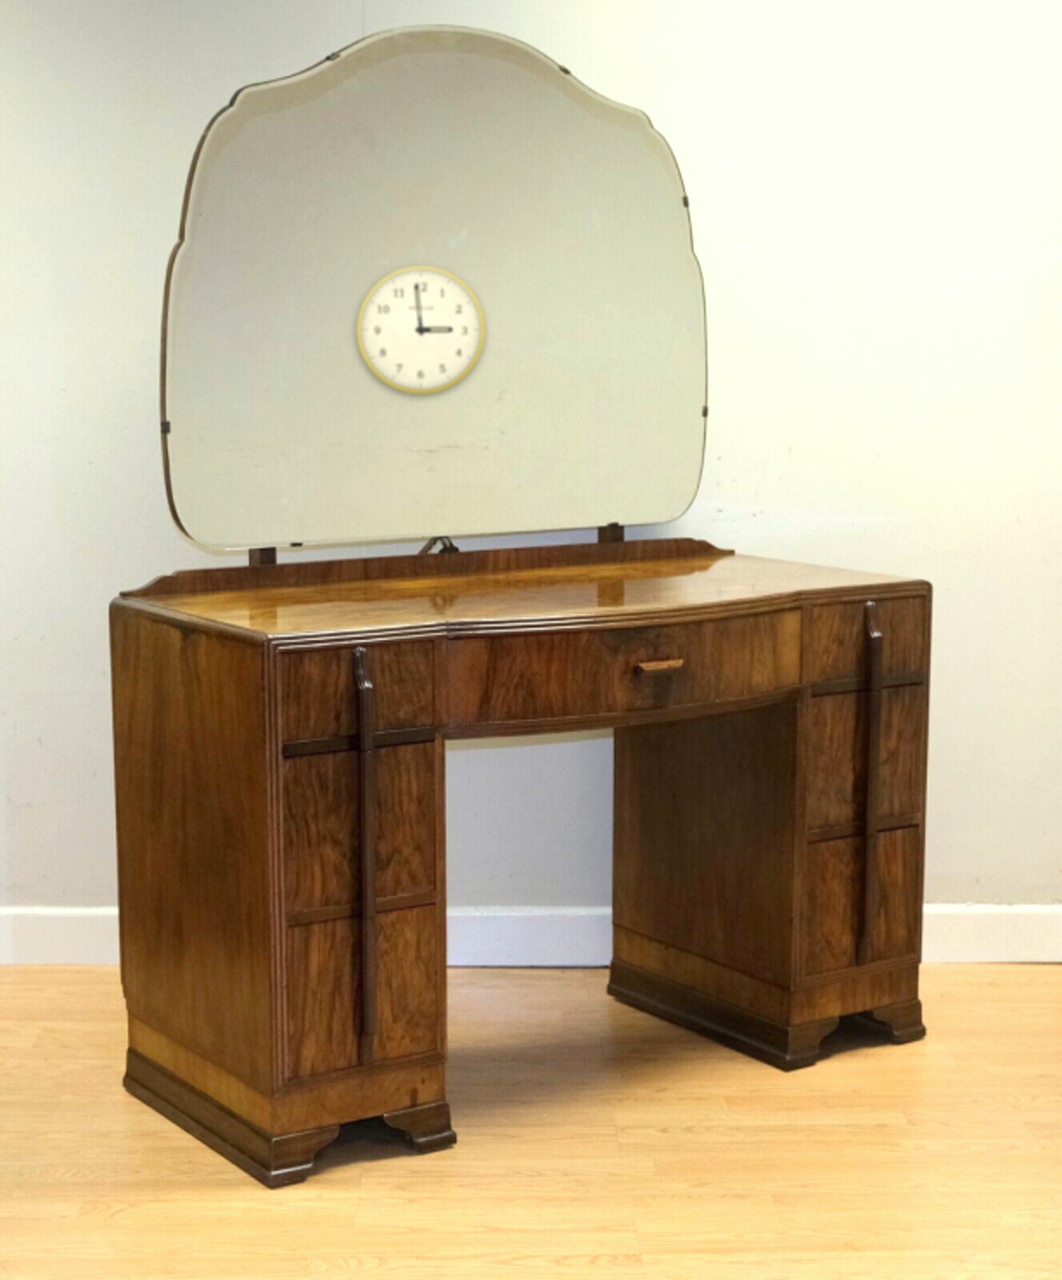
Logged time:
h=2 m=59
